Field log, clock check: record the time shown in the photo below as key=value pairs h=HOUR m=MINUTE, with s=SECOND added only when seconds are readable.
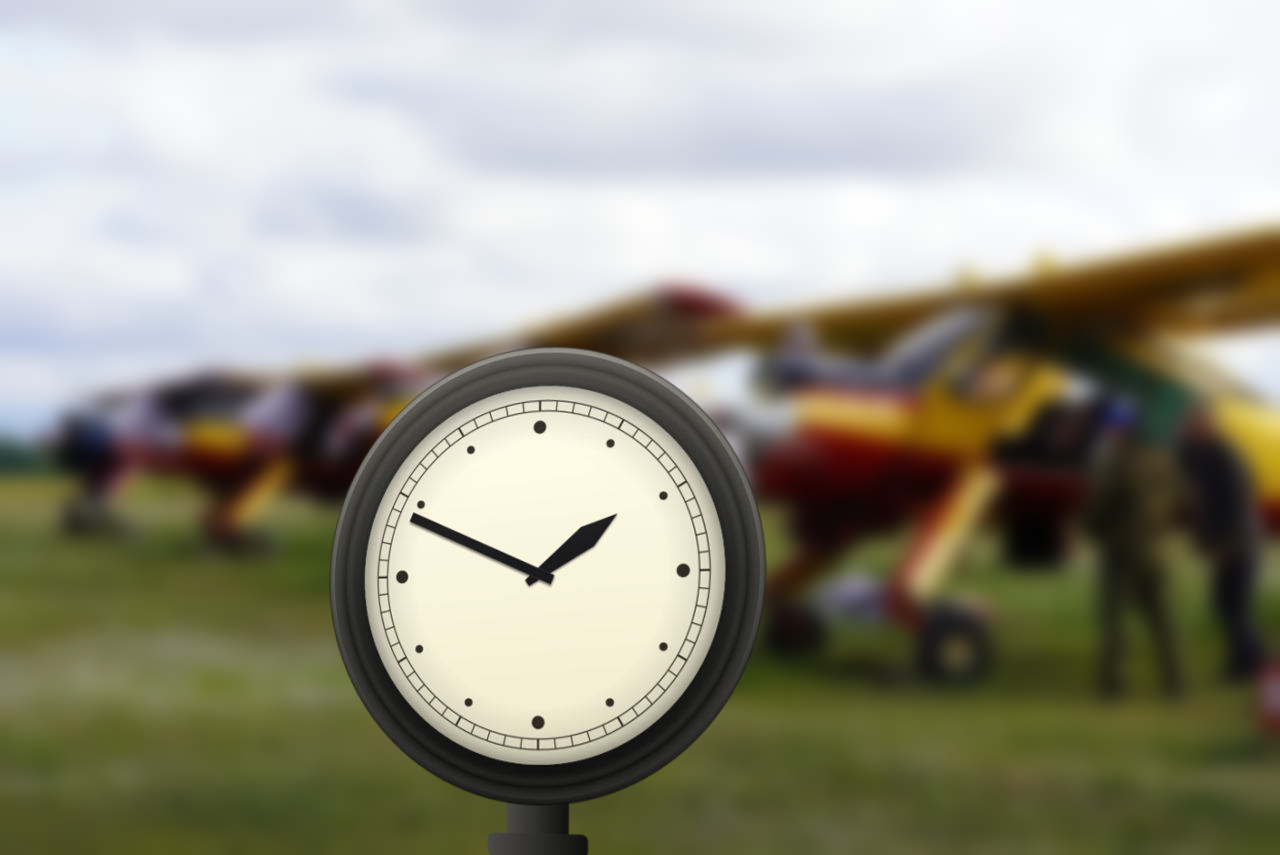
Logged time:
h=1 m=49
